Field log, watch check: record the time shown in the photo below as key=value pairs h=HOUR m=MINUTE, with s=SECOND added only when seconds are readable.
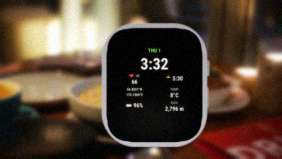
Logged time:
h=3 m=32
